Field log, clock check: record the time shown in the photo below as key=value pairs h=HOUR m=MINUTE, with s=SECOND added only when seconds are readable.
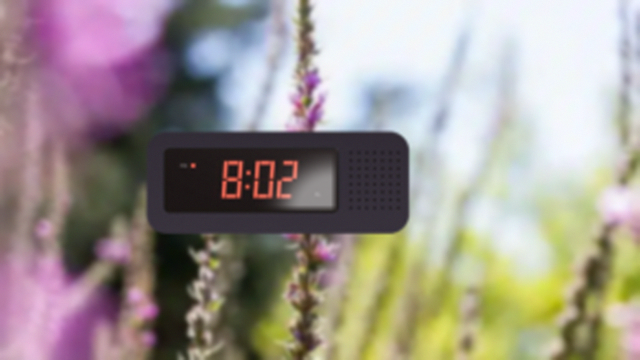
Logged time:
h=8 m=2
